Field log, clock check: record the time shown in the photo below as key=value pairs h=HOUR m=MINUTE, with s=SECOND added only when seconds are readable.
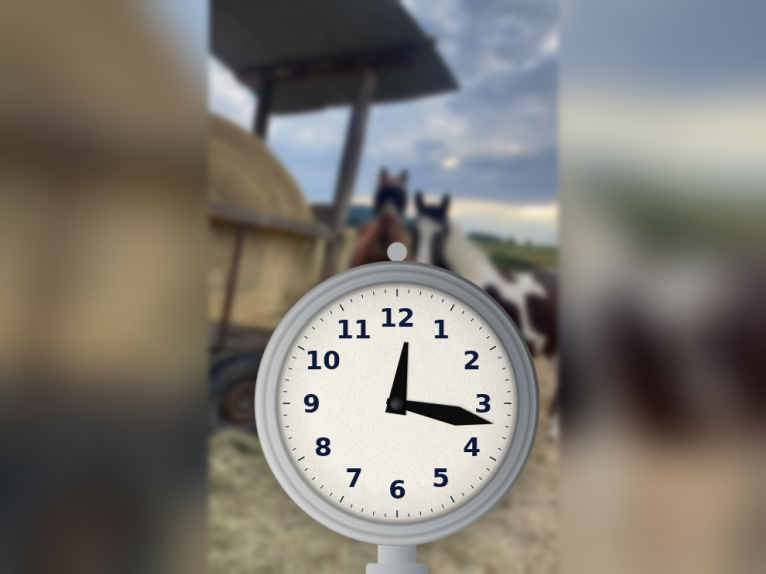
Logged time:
h=12 m=17
